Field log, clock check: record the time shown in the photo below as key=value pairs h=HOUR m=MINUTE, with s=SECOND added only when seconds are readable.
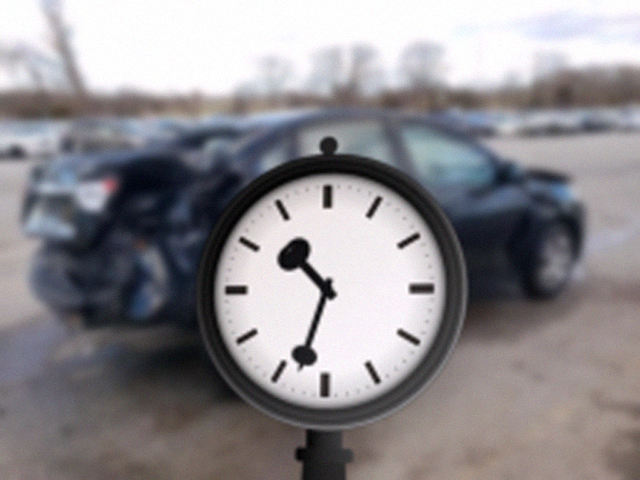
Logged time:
h=10 m=33
